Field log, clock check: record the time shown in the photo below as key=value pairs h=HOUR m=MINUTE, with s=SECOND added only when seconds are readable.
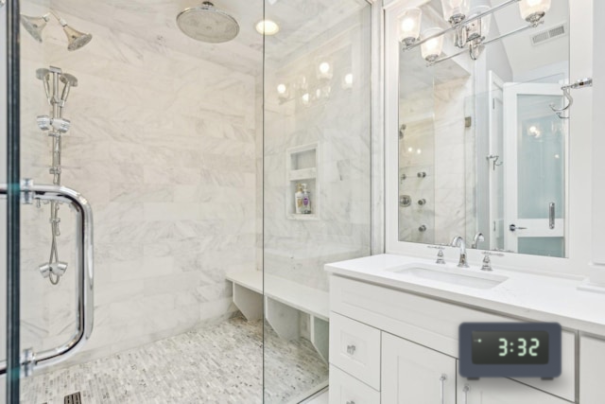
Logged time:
h=3 m=32
